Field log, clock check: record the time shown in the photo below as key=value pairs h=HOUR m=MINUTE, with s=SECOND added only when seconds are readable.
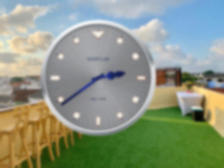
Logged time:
h=2 m=39
